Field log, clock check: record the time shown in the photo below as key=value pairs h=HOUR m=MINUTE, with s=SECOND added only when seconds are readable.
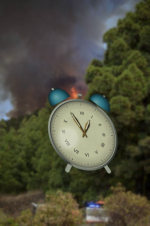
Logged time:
h=12 m=55
